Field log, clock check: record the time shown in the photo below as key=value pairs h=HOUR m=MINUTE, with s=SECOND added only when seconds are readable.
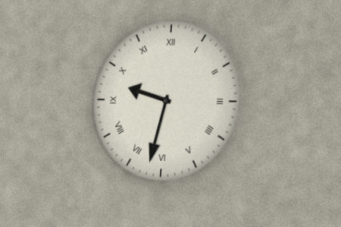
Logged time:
h=9 m=32
